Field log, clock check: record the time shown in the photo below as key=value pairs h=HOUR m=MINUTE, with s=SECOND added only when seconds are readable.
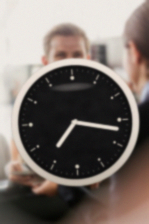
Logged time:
h=7 m=17
